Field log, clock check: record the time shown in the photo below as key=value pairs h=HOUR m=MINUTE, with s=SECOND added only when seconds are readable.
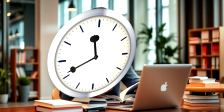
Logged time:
h=11 m=41
